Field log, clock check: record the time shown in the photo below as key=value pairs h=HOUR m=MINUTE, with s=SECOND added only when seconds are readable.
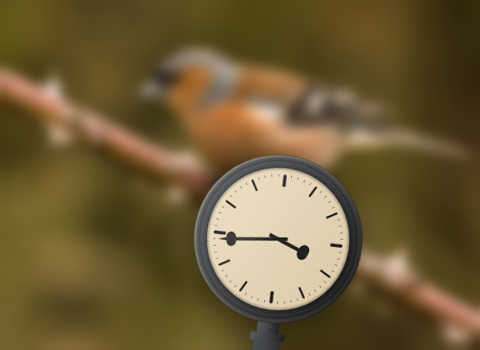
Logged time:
h=3 m=44
